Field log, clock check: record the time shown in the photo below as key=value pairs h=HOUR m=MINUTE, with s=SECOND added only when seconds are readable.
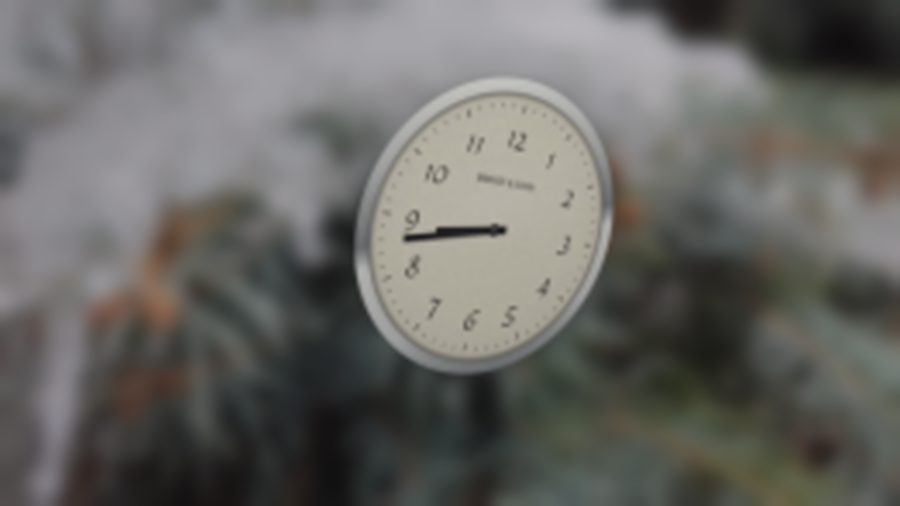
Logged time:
h=8 m=43
